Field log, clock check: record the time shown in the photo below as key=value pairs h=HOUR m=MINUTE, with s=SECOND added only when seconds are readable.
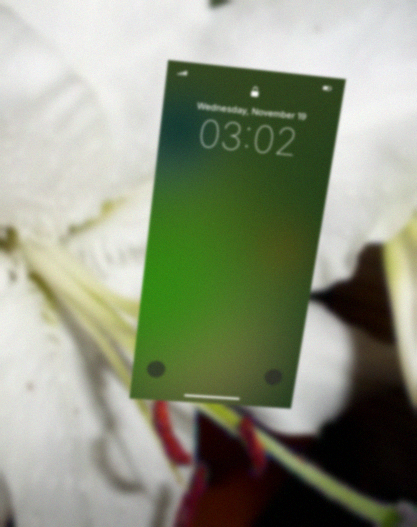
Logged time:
h=3 m=2
